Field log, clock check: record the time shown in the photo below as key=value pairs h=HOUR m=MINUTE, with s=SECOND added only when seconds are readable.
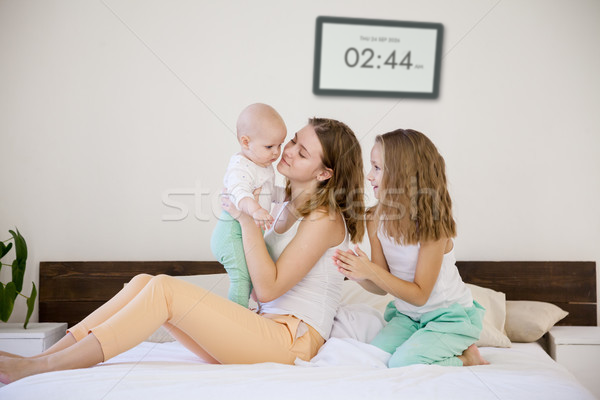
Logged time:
h=2 m=44
